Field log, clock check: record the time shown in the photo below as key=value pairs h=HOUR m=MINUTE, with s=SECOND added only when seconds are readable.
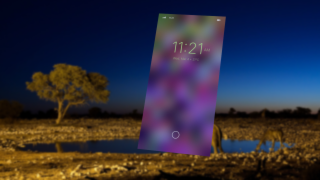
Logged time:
h=11 m=21
